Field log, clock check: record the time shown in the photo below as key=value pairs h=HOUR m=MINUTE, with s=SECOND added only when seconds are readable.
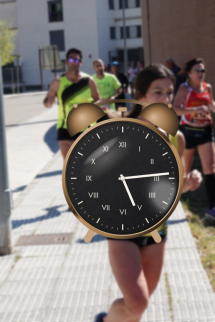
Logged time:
h=5 m=14
